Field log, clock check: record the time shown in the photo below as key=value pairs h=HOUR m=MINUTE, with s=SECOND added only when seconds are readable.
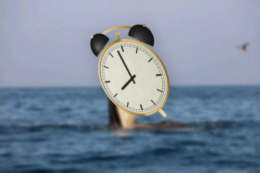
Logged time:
h=7 m=58
